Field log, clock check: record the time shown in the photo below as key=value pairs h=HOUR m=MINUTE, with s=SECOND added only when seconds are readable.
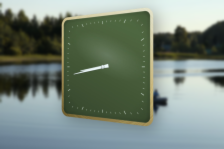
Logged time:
h=8 m=43
